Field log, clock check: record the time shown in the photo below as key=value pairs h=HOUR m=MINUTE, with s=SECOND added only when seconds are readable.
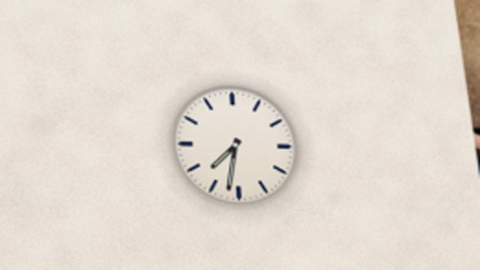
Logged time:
h=7 m=32
